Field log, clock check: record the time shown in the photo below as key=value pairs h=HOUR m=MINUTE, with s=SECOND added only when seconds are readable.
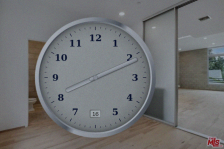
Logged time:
h=8 m=11
